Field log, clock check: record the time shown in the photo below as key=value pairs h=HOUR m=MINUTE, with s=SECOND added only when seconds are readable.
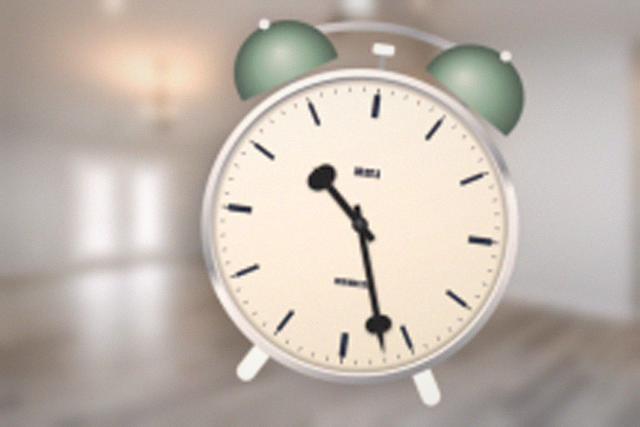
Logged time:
h=10 m=27
